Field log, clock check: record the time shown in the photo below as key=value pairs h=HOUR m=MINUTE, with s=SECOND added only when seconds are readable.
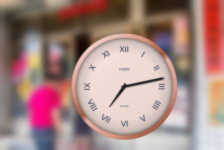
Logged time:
h=7 m=13
